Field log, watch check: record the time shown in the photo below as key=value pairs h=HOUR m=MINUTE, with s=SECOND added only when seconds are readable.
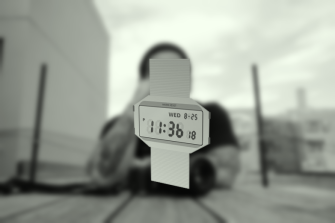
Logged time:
h=11 m=36 s=18
